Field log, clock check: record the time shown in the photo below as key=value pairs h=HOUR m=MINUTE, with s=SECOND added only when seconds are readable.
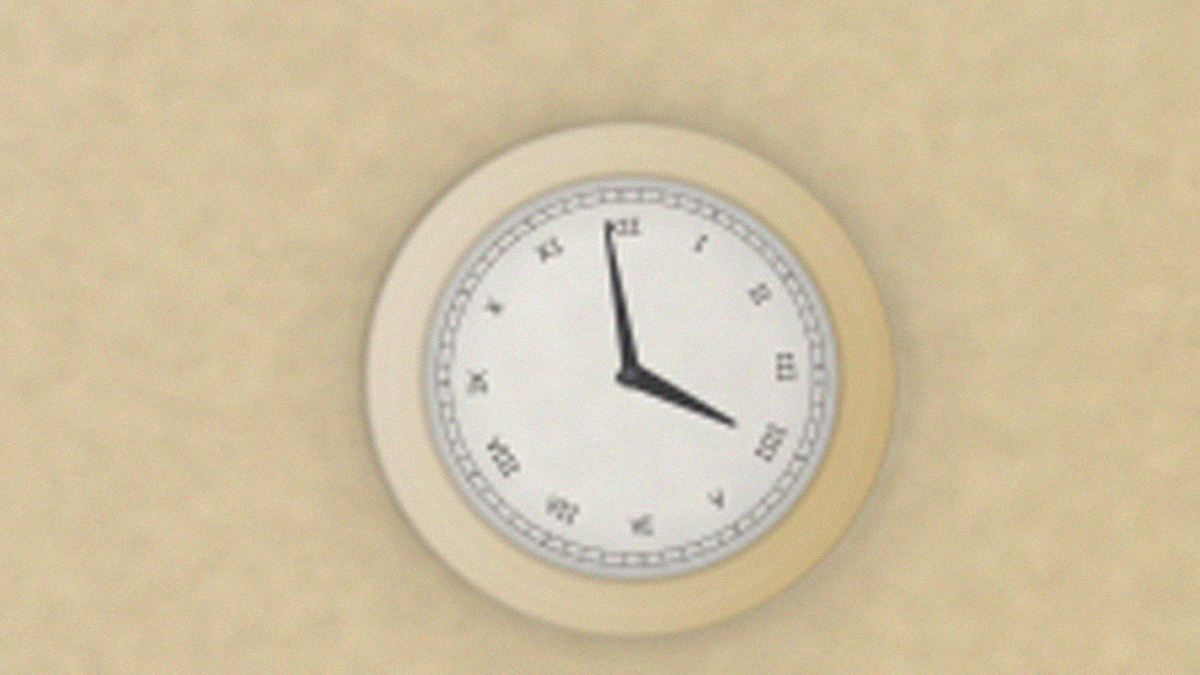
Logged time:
h=3 m=59
